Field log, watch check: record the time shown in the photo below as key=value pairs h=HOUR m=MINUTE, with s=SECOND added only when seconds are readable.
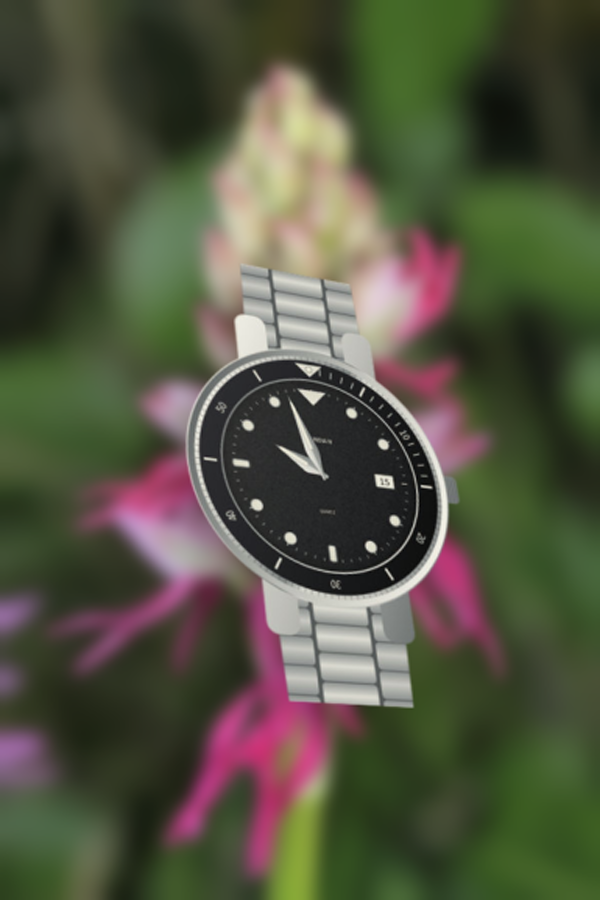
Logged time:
h=9 m=57
